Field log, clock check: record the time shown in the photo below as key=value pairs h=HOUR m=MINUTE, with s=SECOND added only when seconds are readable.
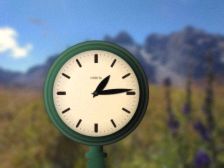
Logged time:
h=1 m=14
